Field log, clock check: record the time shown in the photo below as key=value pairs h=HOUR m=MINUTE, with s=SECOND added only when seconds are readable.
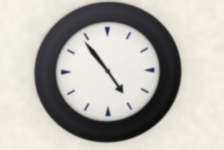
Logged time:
h=4 m=54
